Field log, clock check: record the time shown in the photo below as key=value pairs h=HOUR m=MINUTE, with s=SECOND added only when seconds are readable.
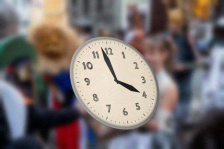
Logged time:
h=3 m=58
